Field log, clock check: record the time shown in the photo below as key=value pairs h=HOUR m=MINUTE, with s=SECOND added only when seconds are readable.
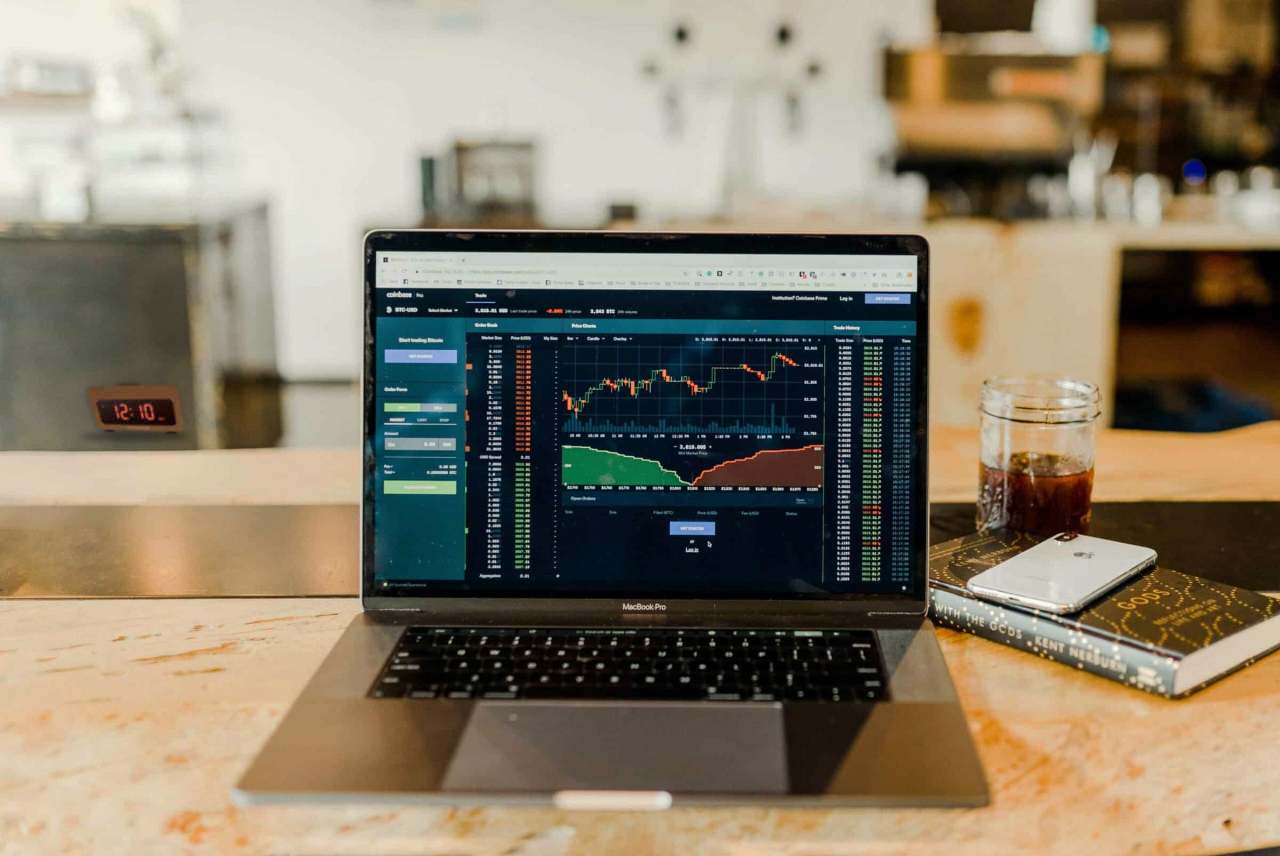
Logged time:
h=12 m=10
